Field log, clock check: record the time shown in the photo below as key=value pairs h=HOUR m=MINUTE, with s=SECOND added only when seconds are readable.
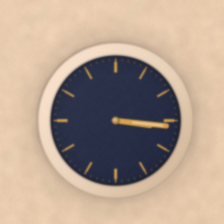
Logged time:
h=3 m=16
